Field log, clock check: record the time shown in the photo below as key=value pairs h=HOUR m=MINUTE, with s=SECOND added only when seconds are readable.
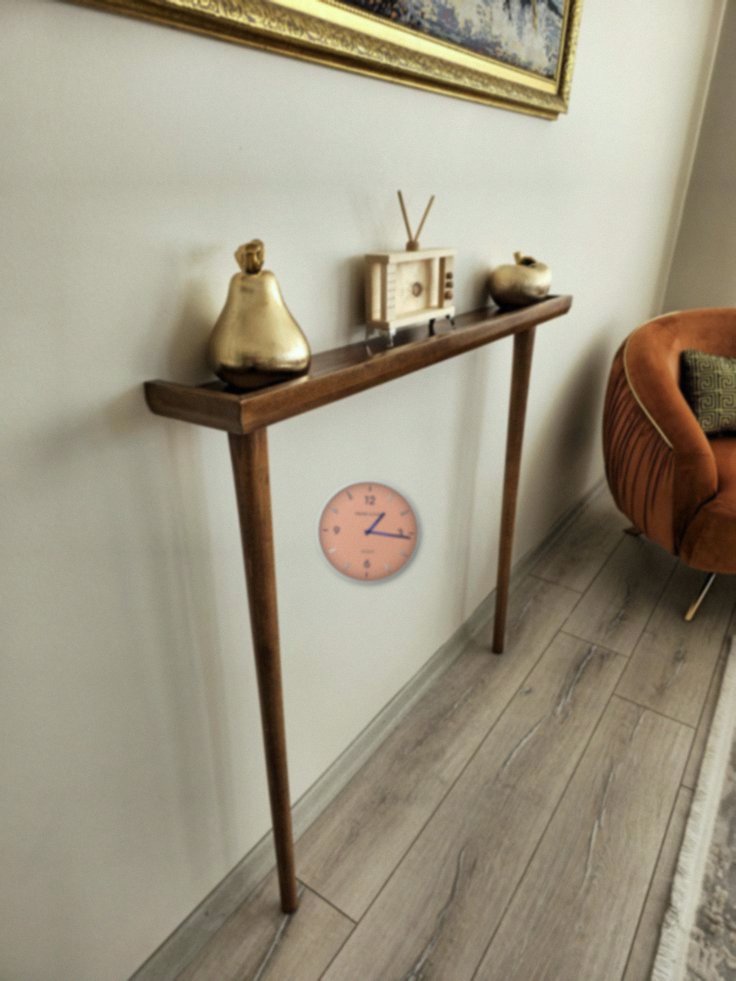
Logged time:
h=1 m=16
